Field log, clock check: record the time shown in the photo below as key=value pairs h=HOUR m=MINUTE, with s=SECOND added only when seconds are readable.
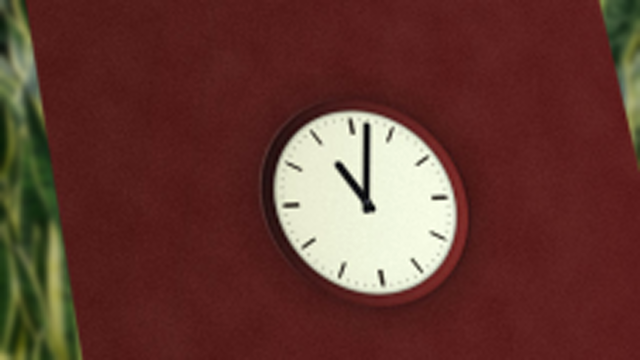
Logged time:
h=11 m=2
